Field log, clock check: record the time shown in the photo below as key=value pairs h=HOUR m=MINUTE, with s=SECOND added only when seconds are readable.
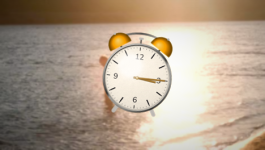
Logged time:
h=3 m=15
